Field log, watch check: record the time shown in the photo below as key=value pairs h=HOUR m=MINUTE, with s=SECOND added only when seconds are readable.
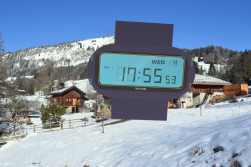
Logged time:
h=17 m=55 s=53
